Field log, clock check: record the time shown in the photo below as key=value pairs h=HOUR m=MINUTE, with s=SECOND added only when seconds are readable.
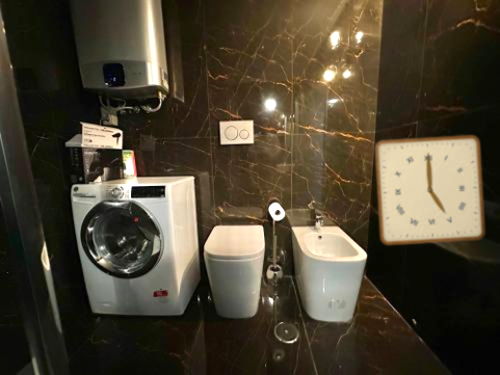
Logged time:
h=5 m=0
